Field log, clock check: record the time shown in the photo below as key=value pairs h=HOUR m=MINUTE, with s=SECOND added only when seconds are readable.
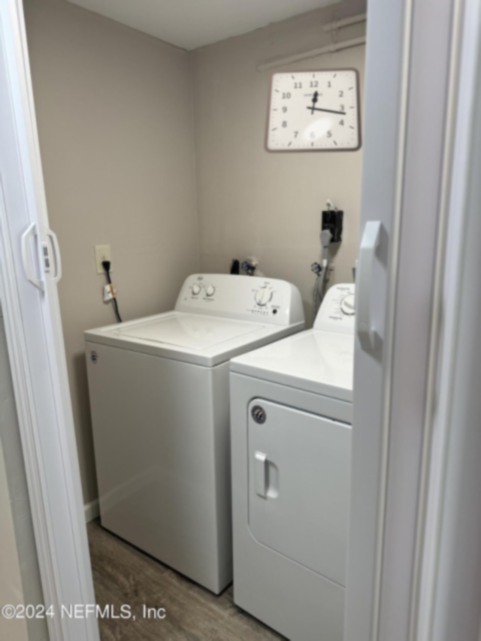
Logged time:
h=12 m=17
